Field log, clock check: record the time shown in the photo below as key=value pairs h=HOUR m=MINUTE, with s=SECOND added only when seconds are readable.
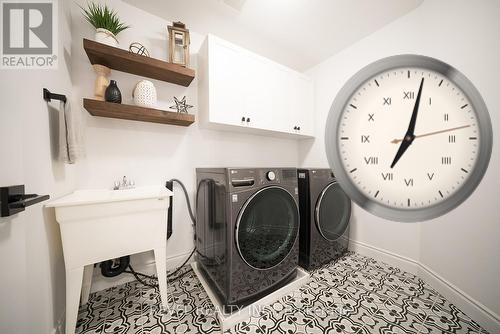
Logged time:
h=7 m=2 s=13
